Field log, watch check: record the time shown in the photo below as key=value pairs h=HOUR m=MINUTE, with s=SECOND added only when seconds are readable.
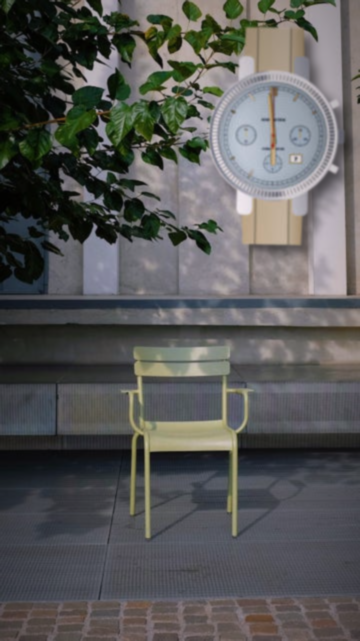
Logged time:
h=5 m=59
